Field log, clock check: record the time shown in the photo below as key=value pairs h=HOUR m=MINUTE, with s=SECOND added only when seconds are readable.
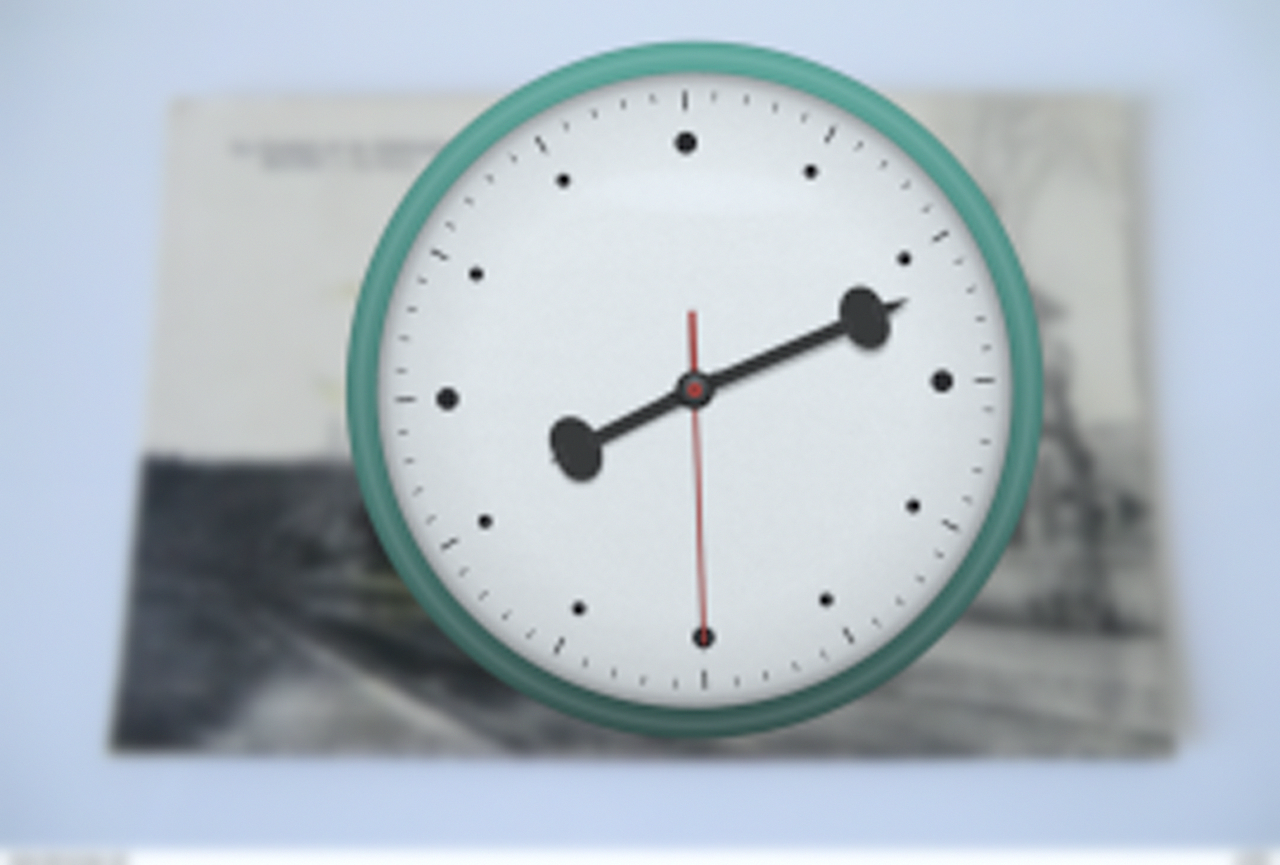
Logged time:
h=8 m=11 s=30
